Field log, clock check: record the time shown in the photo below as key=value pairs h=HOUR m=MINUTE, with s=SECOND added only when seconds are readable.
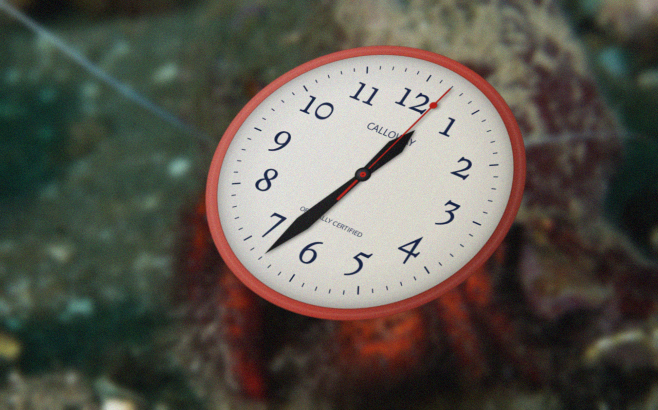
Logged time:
h=12 m=33 s=2
